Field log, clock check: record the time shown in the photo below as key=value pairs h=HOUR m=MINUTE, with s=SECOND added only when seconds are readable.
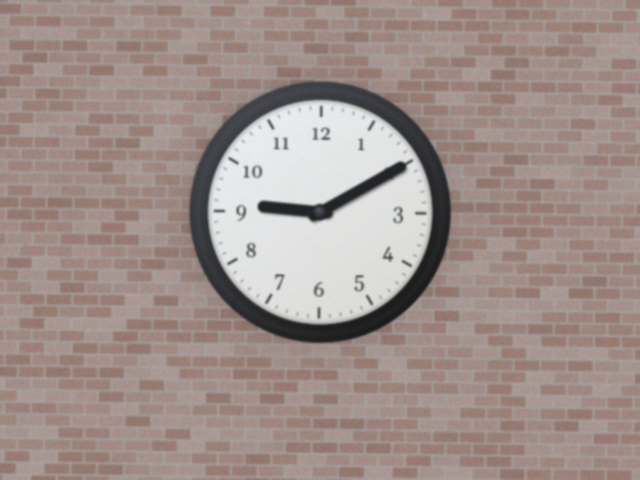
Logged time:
h=9 m=10
